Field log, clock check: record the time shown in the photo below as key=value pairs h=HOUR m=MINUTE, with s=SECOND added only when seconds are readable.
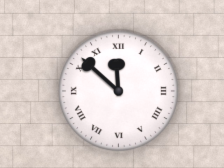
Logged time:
h=11 m=52
